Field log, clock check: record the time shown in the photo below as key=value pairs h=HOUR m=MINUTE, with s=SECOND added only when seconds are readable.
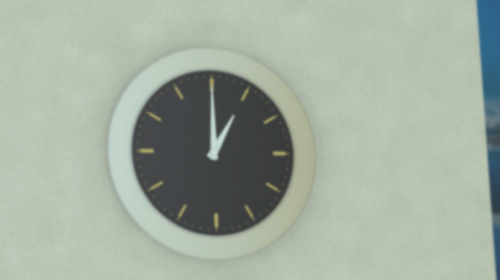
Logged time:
h=1 m=0
